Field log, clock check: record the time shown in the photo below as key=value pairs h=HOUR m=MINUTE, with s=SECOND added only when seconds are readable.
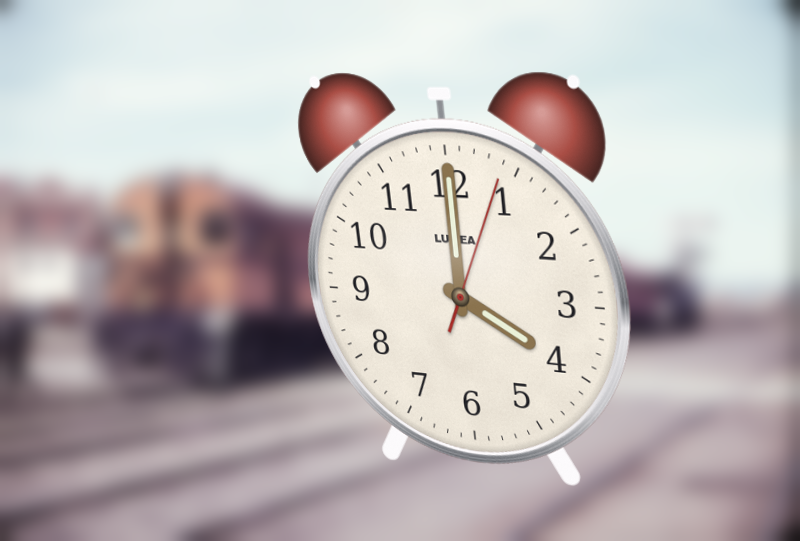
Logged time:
h=4 m=0 s=4
